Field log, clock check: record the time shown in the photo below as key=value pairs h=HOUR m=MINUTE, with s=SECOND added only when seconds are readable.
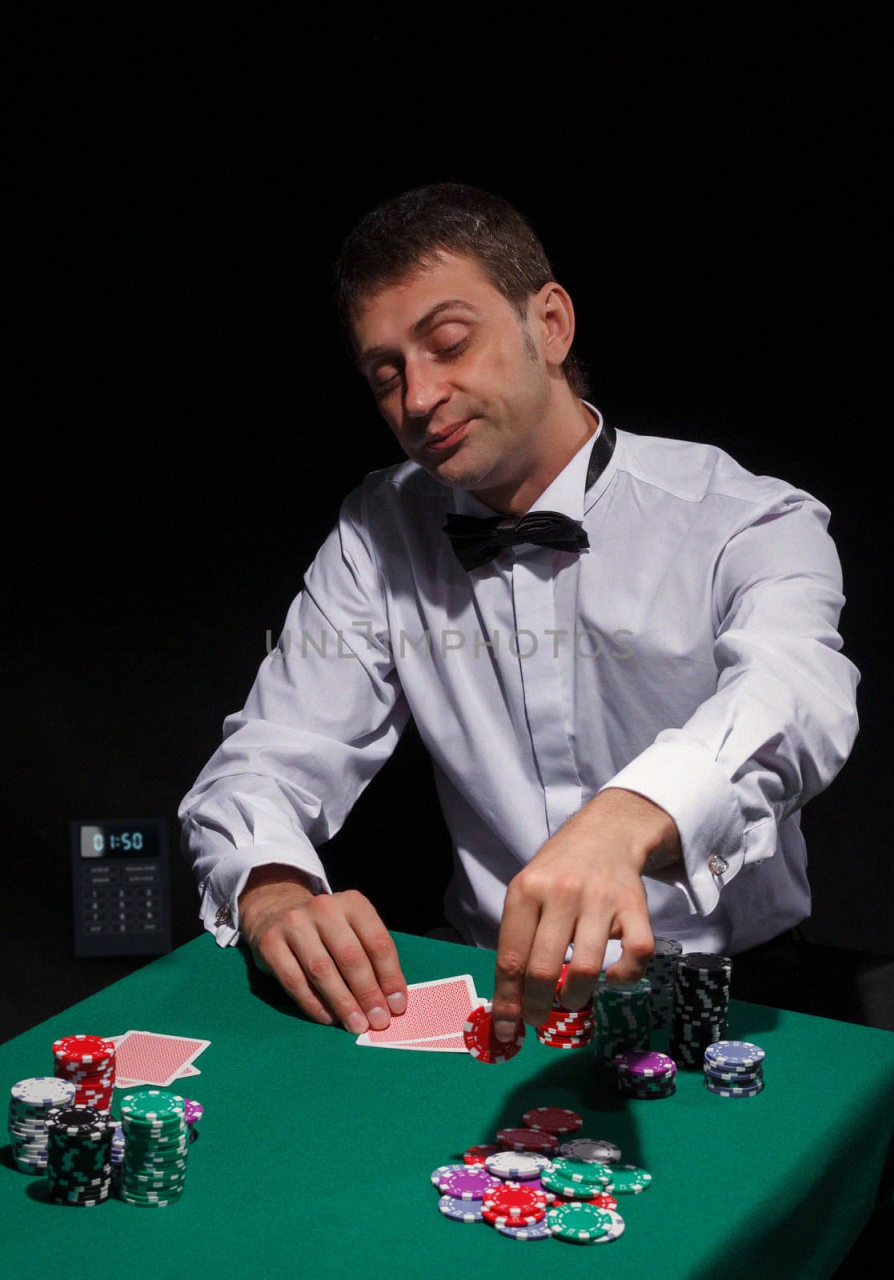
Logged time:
h=1 m=50
